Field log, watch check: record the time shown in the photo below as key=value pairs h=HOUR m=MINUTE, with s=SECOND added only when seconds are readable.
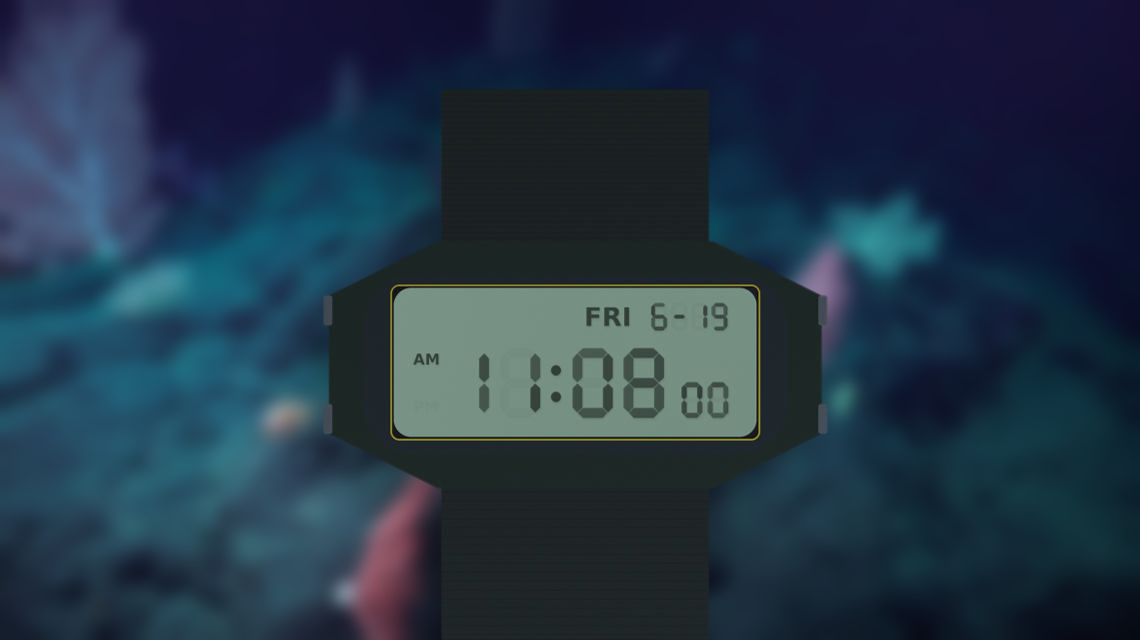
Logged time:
h=11 m=8 s=0
